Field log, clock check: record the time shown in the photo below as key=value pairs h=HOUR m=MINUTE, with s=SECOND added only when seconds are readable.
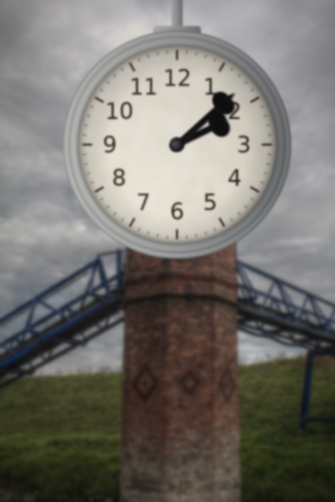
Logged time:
h=2 m=8
